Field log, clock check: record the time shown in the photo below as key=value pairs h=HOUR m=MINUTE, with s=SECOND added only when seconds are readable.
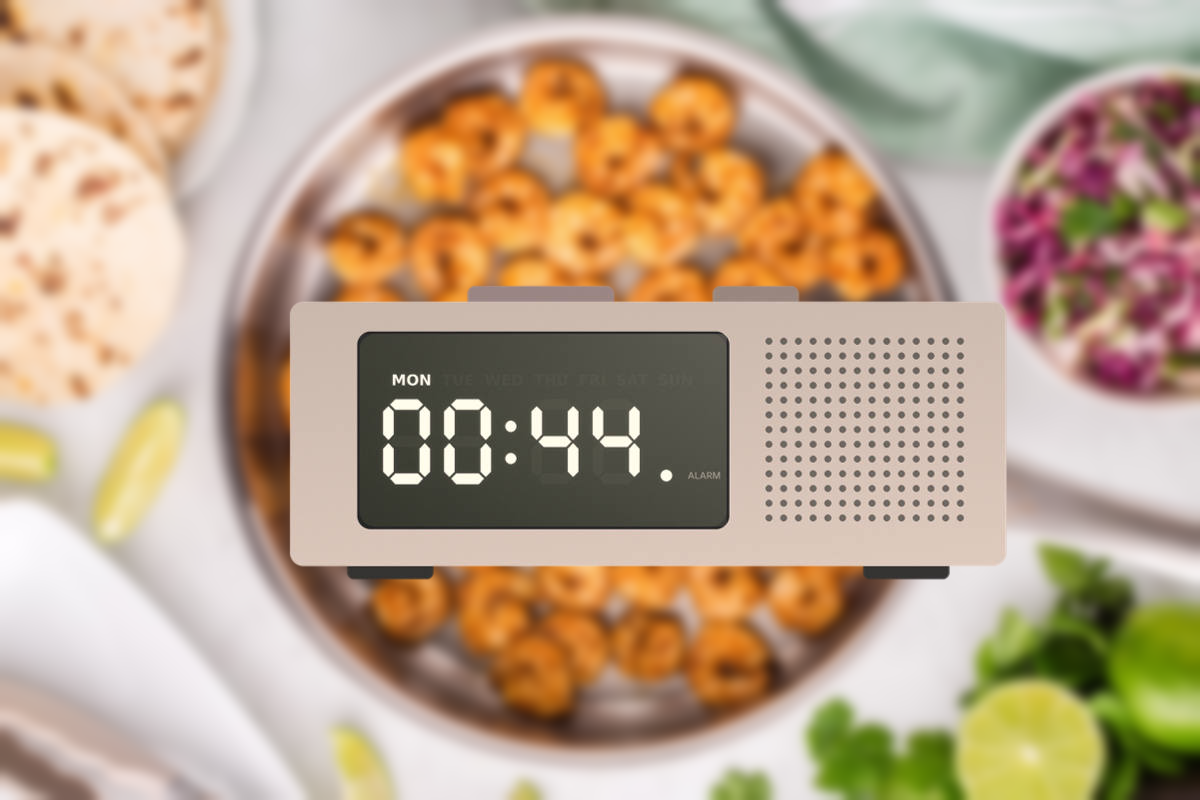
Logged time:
h=0 m=44
